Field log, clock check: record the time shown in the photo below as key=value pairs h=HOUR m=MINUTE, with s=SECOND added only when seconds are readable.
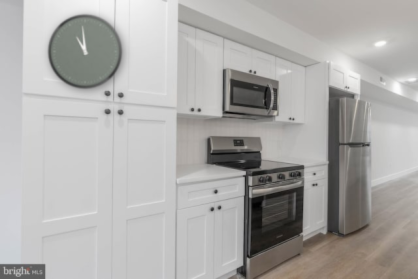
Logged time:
h=10 m=59
